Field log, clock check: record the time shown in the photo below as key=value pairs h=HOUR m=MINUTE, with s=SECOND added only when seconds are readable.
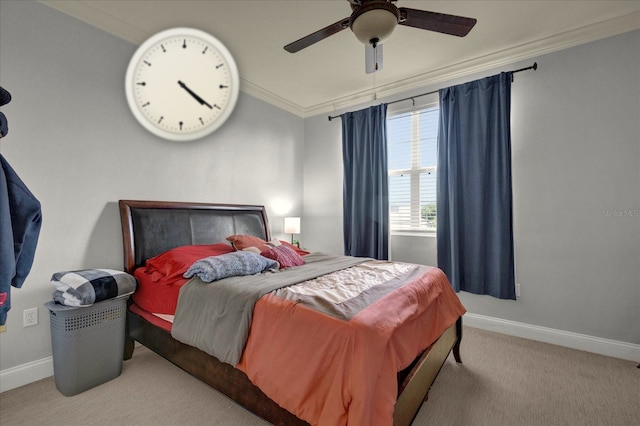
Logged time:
h=4 m=21
